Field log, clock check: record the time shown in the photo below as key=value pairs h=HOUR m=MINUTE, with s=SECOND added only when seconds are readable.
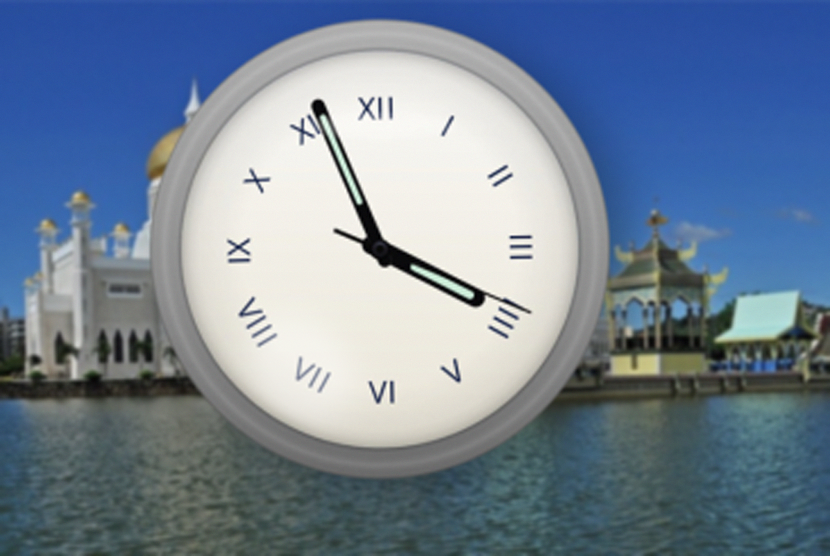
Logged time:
h=3 m=56 s=19
